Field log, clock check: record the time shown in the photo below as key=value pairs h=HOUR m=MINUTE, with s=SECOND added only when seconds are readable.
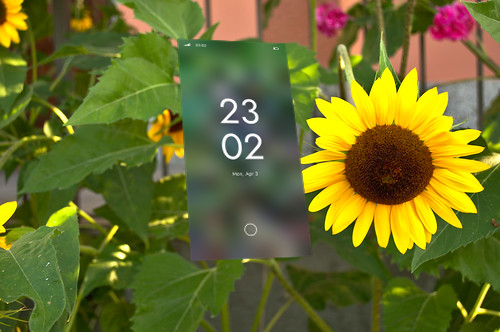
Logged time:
h=23 m=2
